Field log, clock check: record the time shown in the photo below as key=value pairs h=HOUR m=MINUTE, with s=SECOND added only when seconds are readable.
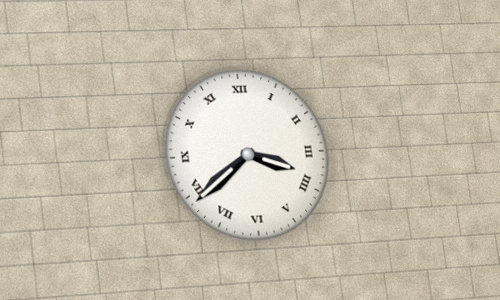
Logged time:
h=3 m=39
